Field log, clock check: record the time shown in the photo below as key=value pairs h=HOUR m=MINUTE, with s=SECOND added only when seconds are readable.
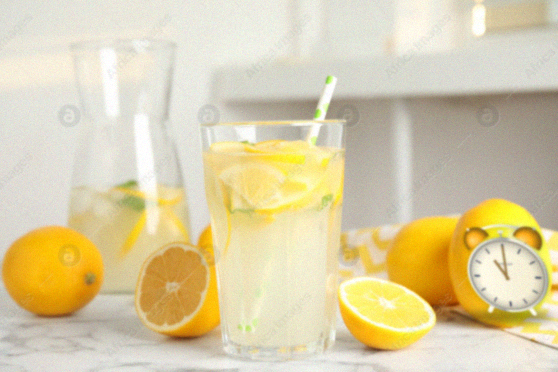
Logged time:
h=11 m=0
